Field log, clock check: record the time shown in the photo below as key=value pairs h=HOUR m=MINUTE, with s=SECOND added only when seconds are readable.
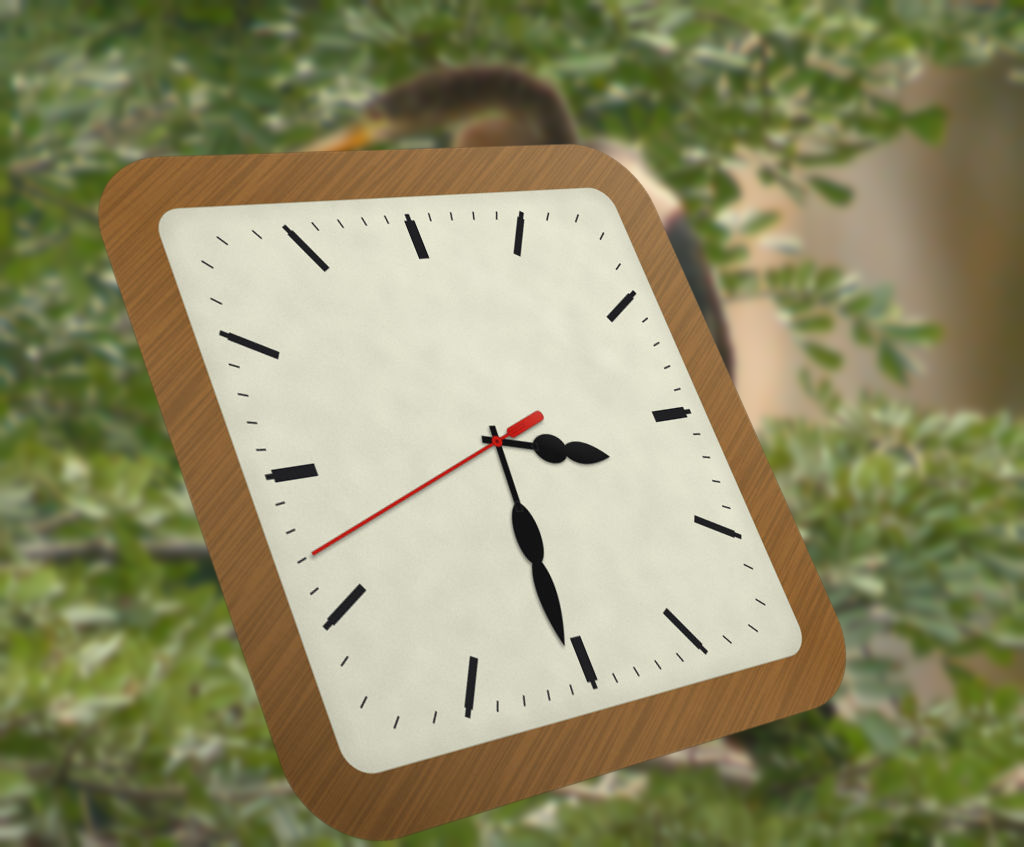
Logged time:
h=3 m=30 s=42
